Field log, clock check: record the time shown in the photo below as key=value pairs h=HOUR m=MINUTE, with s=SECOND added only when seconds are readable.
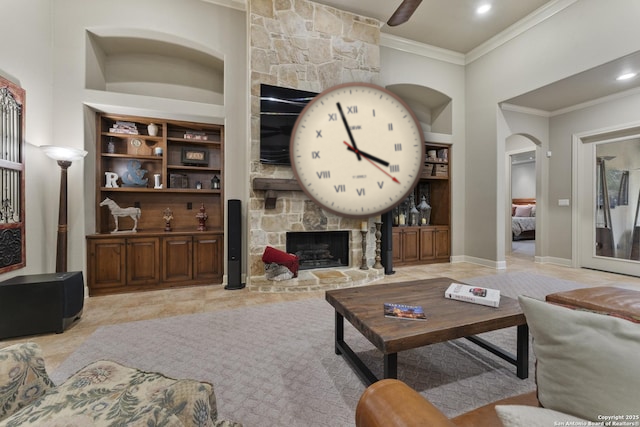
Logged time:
h=3 m=57 s=22
